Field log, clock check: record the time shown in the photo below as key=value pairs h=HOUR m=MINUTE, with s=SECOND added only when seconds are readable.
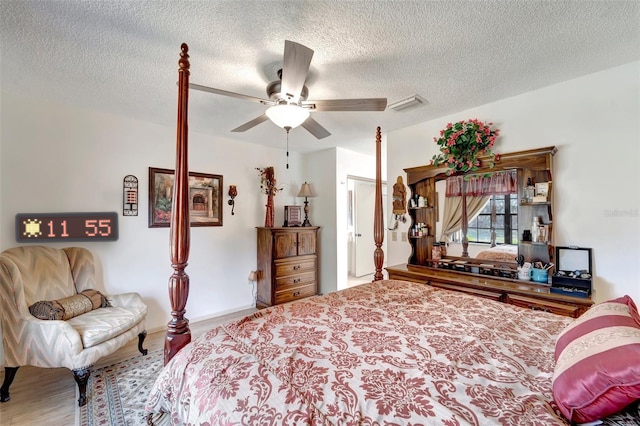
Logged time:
h=11 m=55
